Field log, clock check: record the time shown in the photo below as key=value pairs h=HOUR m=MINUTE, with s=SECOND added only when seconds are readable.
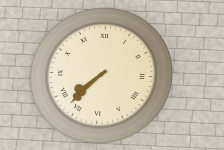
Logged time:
h=7 m=37
